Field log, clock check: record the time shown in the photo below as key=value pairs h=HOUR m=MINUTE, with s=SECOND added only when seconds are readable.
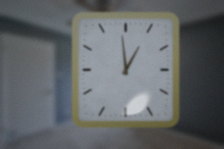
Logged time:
h=12 m=59
